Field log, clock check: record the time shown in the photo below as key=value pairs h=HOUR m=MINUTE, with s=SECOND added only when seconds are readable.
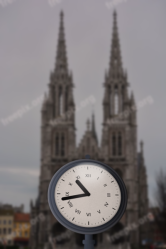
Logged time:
h=10 m=43
